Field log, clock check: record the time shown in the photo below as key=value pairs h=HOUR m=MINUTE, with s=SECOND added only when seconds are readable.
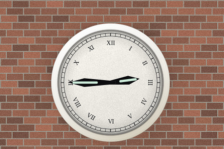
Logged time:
h=2 m=45
